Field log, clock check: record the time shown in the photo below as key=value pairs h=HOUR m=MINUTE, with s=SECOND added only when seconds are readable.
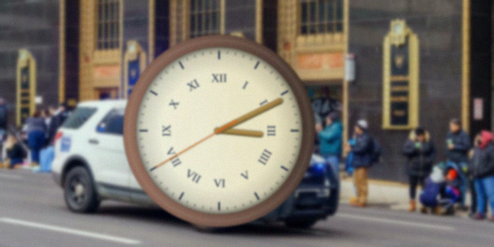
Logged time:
h=3 m=10 s=40
